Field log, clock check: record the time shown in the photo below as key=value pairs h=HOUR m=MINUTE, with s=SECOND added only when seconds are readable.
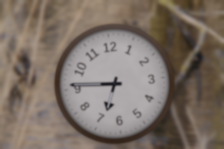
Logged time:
h=6 m=46
